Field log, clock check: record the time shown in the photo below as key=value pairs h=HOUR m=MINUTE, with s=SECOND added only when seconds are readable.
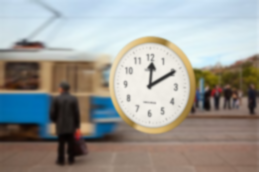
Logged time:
h=12 m=10
